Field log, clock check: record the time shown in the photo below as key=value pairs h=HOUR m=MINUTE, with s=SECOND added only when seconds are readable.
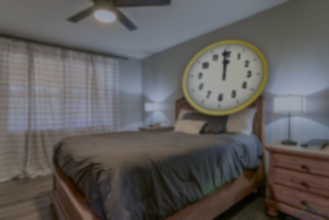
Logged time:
h=11 m=59
